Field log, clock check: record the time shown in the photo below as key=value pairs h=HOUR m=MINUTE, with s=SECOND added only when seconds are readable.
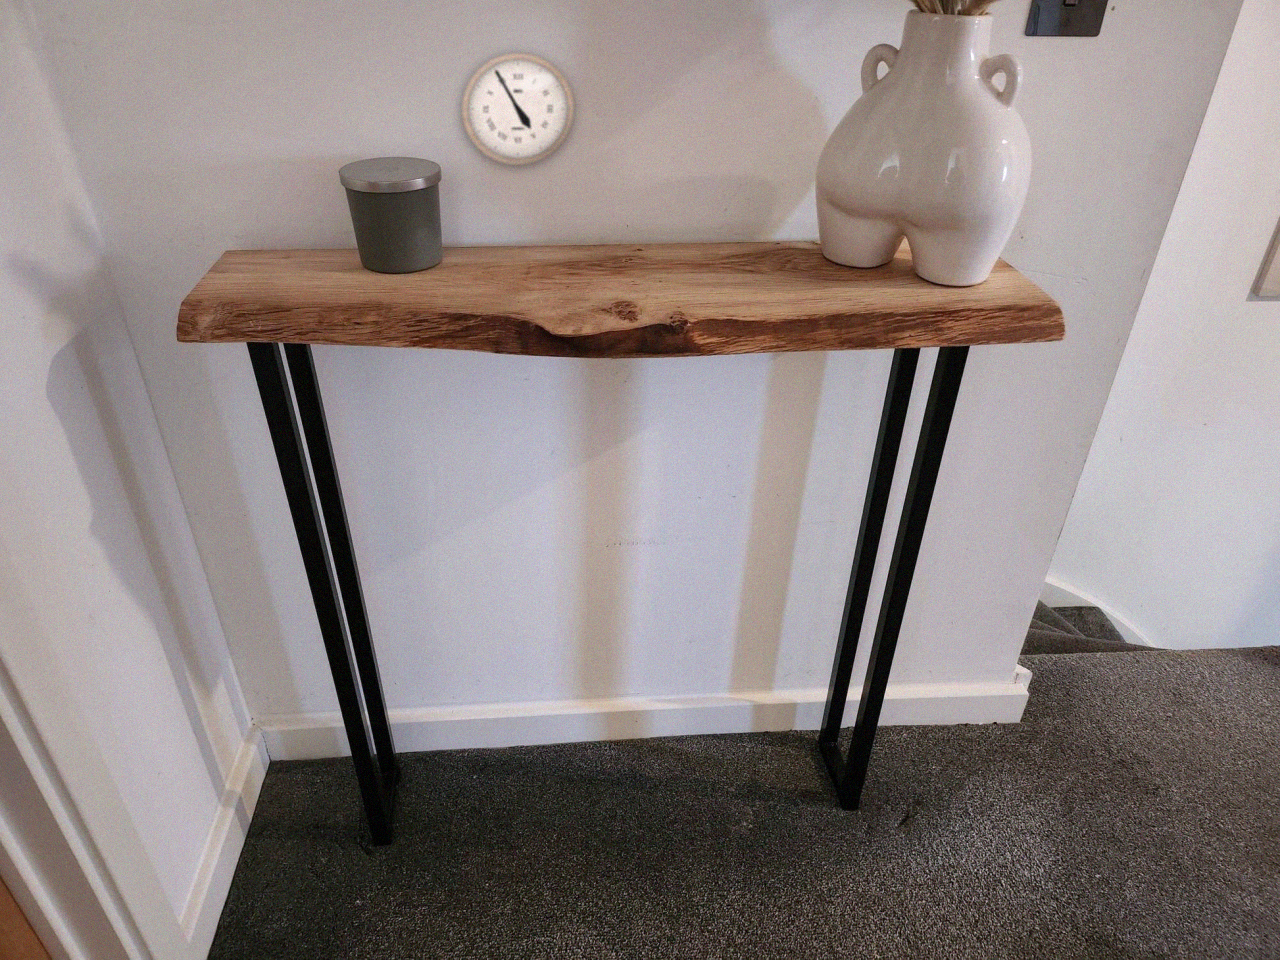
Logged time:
h=4 m=55
